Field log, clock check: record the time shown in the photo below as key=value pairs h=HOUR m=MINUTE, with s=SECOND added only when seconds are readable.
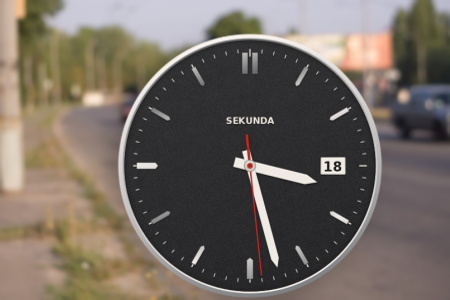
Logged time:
h=3 m=27 s=29
